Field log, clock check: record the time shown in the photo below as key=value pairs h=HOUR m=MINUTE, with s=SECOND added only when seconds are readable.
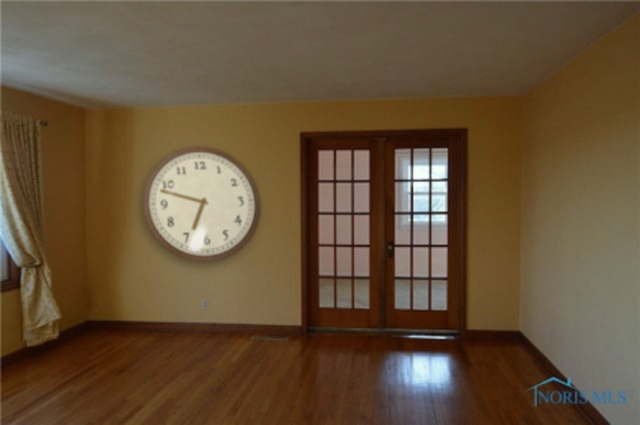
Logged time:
h=6 m=48
